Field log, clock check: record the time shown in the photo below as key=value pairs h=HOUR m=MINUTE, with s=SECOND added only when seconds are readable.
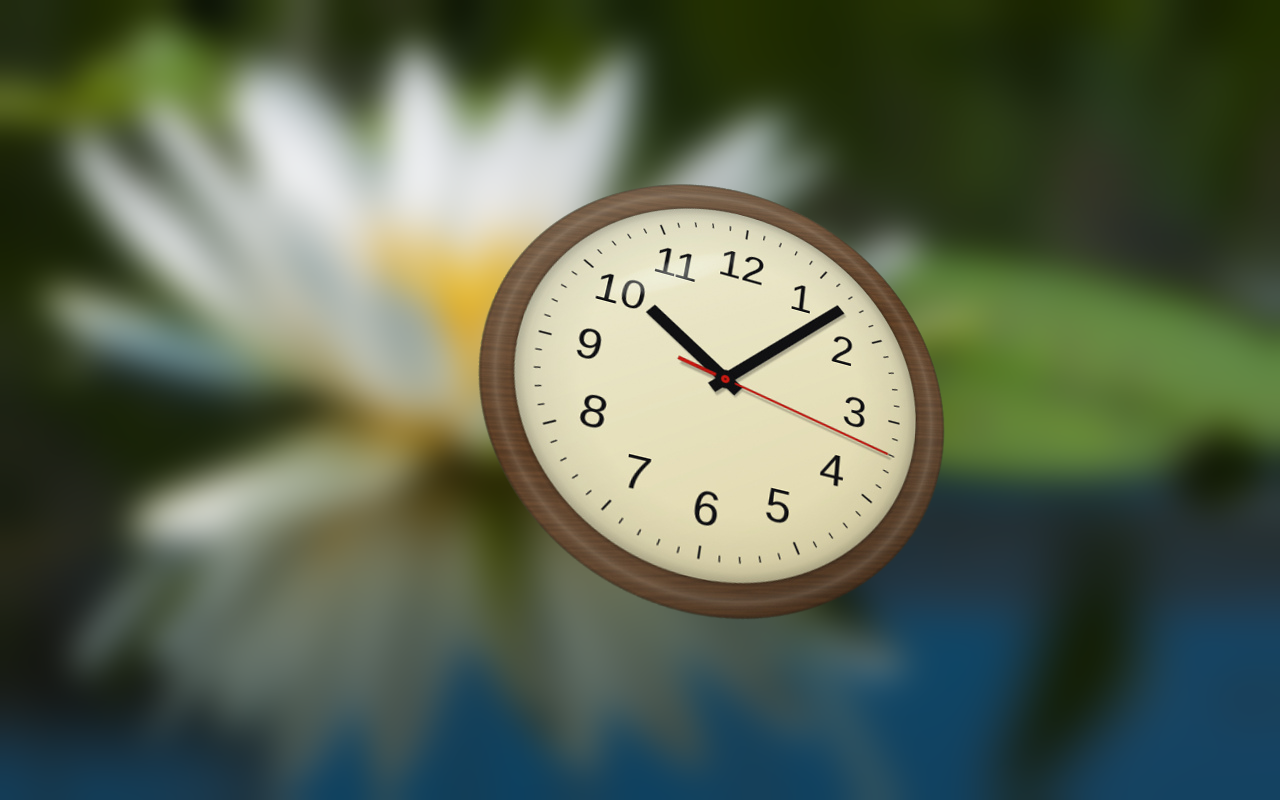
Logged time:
h=10 m=7 s=17
